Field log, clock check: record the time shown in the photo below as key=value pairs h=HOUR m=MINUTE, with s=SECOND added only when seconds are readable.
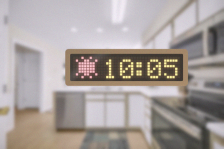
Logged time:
h=10 m=5
